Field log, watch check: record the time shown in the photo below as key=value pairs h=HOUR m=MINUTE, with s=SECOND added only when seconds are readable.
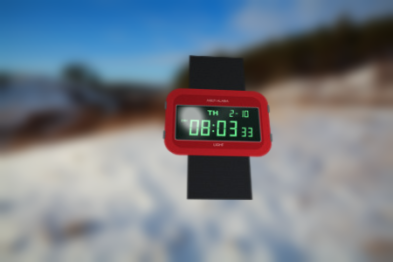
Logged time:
h=8 m=3 s=33
